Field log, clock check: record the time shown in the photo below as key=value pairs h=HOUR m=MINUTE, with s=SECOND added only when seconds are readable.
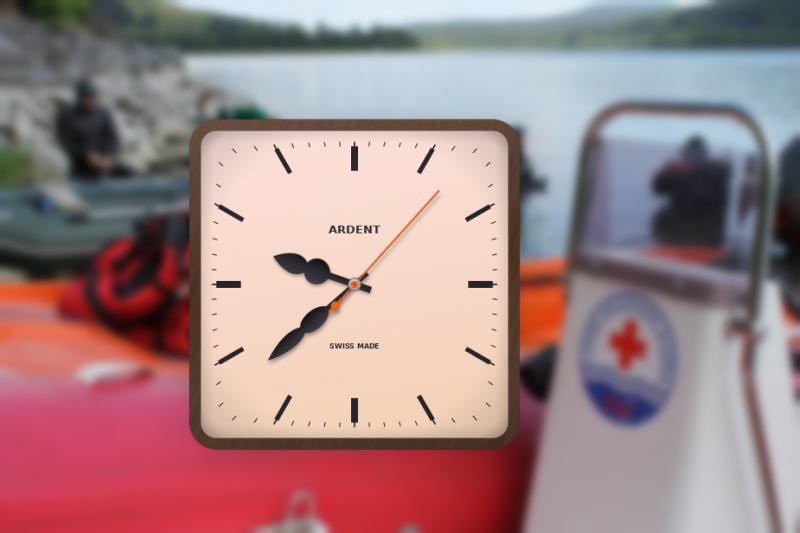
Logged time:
h=9 m=38 s=7
